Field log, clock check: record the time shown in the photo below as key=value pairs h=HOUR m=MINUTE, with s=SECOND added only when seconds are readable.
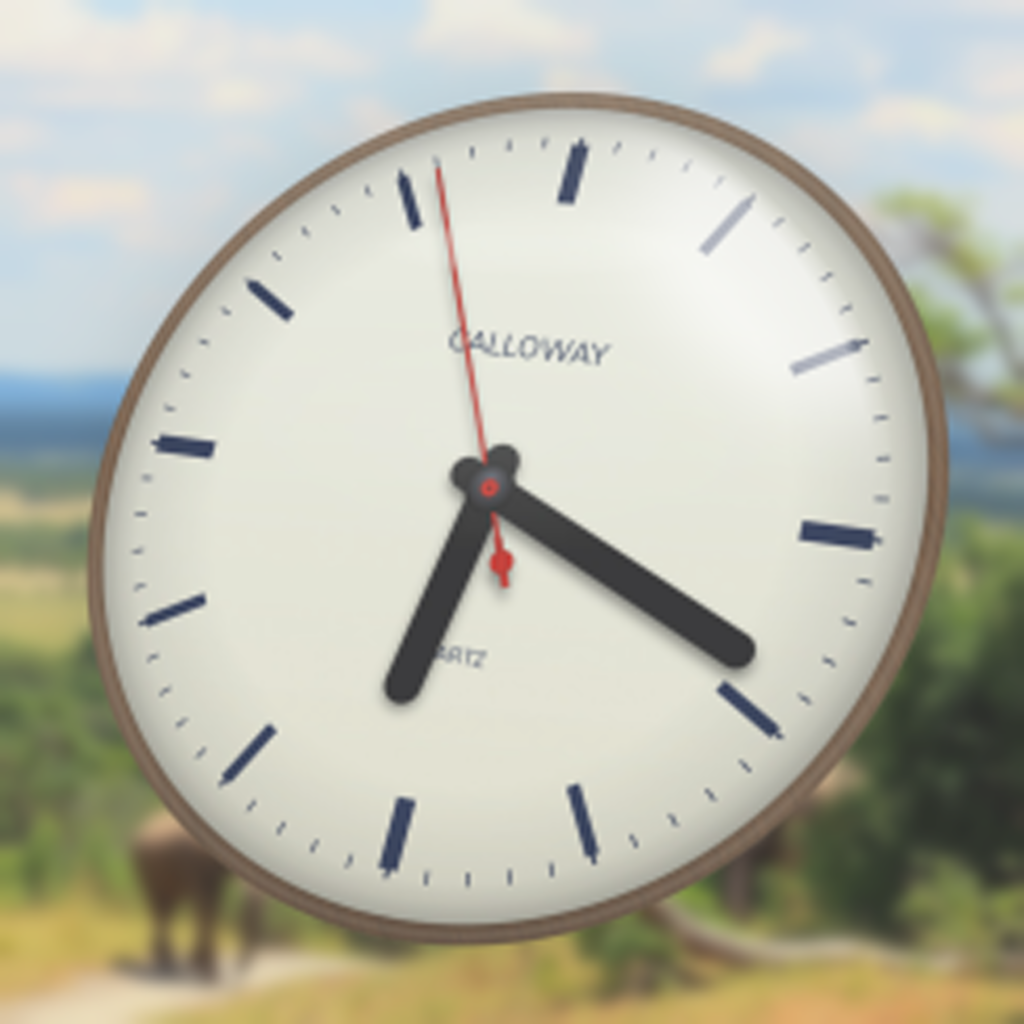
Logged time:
h=6 m=18 s=56
